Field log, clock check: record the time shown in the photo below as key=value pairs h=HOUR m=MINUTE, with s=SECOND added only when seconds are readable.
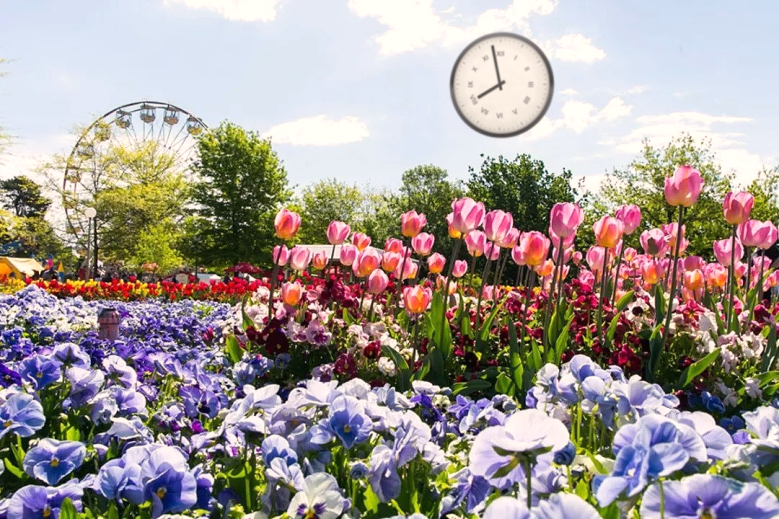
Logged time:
h=7 m=58
